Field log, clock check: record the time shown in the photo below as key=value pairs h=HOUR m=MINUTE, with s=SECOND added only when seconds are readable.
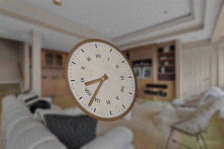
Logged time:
h=8 m=37
